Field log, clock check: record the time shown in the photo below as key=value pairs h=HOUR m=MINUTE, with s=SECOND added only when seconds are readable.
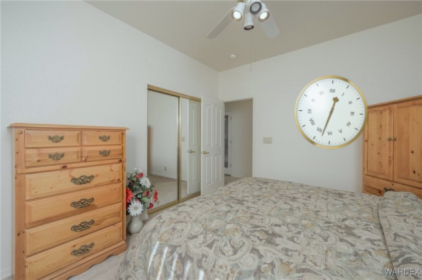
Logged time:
h=12 m=33
